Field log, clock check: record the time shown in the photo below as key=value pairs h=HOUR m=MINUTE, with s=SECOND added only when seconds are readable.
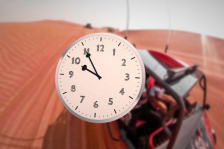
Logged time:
h=9 m=55
